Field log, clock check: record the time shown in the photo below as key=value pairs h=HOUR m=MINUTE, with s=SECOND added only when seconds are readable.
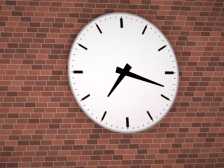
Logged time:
h=7 m=18
